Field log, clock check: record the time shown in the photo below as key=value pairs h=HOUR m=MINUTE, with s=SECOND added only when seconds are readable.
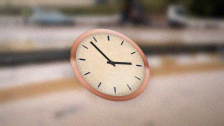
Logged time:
h=2 m=53
